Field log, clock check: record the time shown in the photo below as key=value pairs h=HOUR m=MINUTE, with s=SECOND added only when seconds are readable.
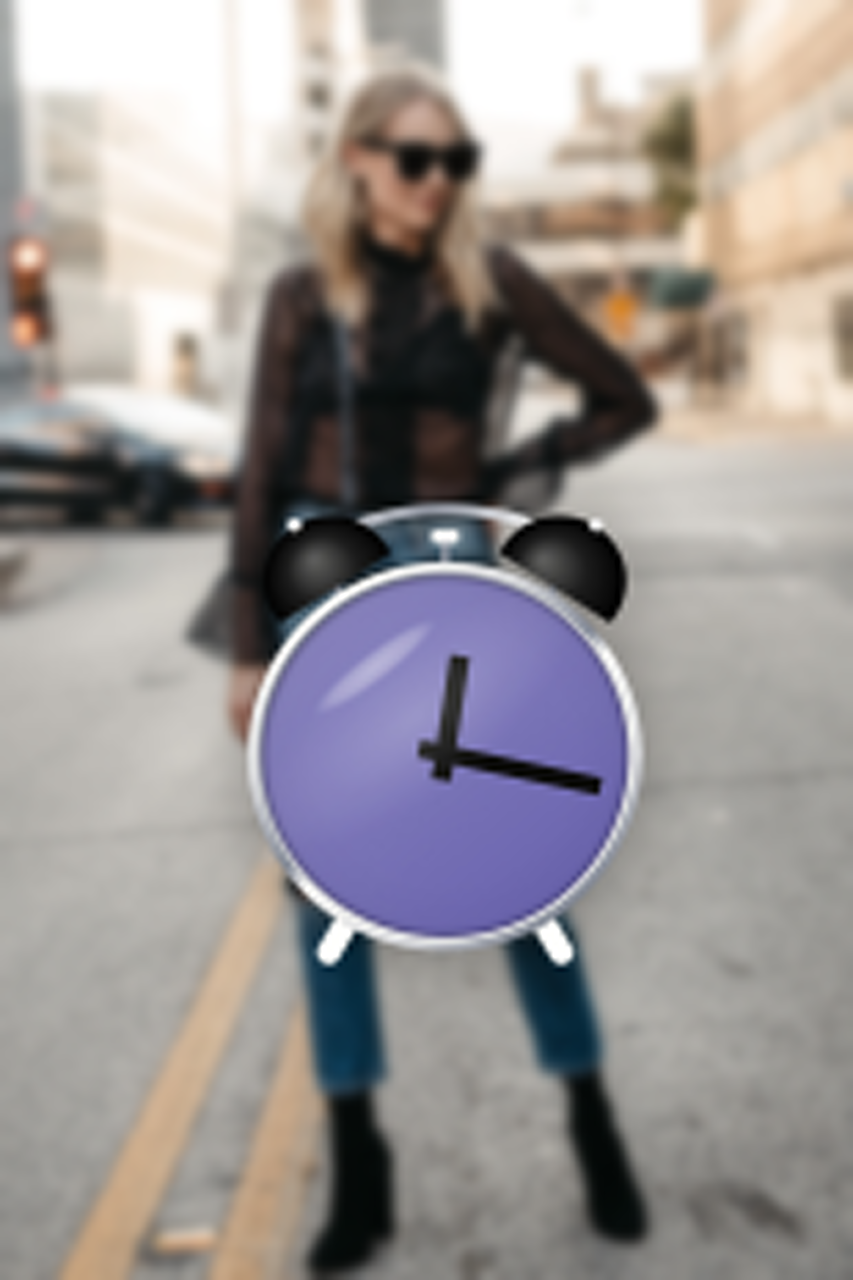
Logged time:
h=12 m=17
